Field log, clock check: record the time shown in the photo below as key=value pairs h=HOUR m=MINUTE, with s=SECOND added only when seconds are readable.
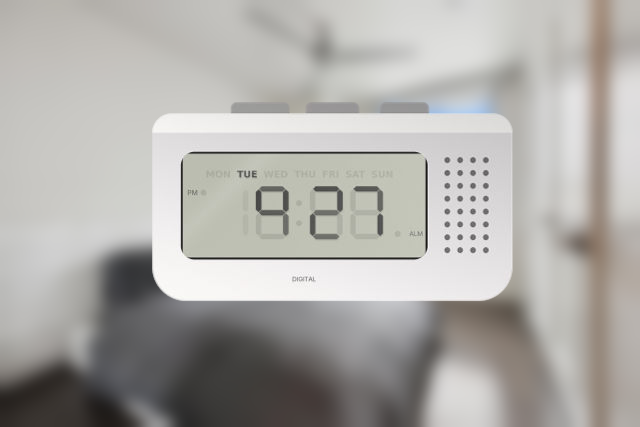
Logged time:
h=9 m=27
